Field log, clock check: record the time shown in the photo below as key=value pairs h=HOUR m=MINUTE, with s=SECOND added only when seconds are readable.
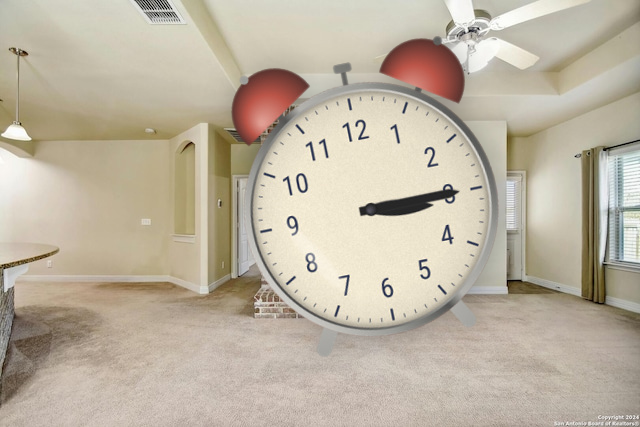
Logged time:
h=3 m=15
